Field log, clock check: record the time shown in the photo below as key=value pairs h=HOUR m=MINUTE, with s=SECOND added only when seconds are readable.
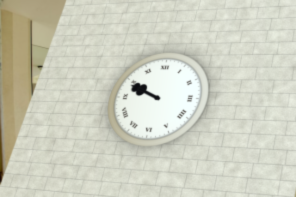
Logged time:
h=9 m=49
